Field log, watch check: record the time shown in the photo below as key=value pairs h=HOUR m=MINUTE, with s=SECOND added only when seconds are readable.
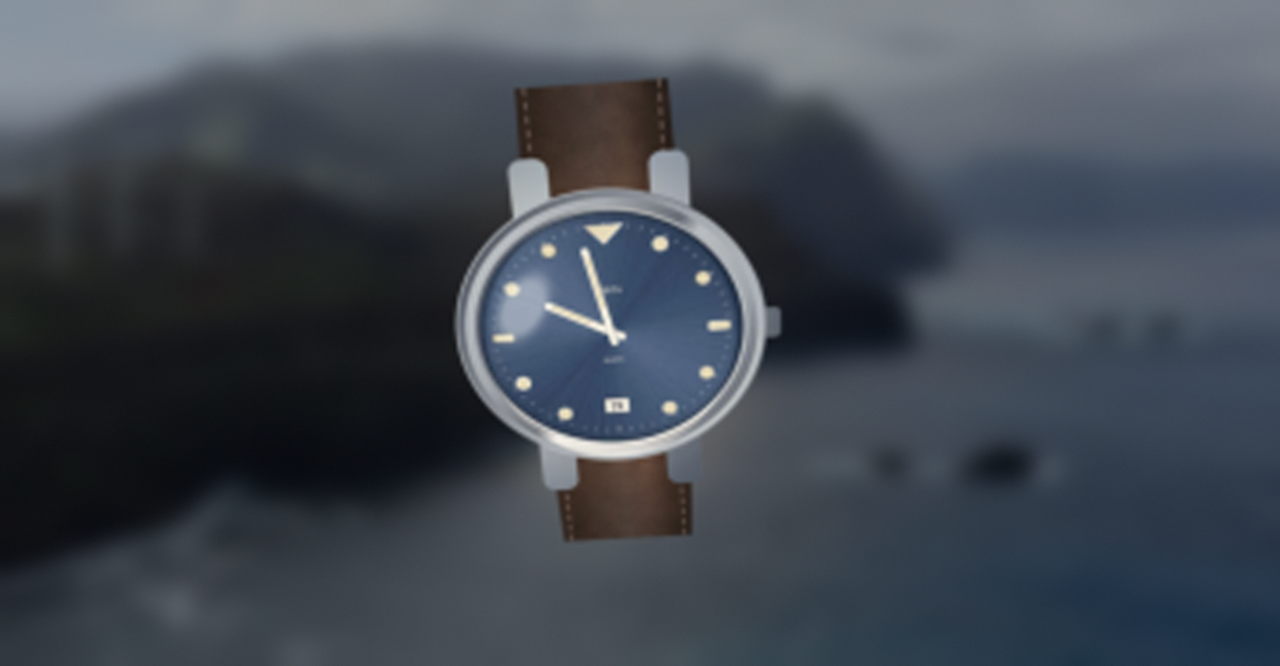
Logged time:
h=9 m=58
